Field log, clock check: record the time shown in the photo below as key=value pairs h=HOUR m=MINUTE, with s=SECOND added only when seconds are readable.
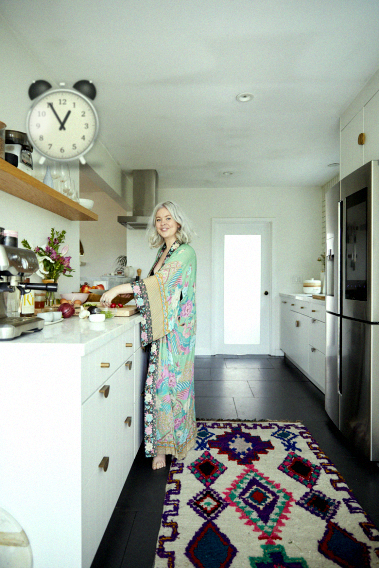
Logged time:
h=12 m=55
